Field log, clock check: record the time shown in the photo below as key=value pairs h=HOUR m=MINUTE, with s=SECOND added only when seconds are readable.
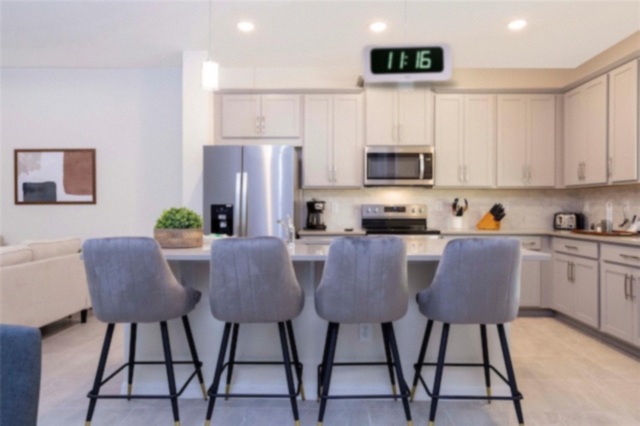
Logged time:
h=11 m=16
